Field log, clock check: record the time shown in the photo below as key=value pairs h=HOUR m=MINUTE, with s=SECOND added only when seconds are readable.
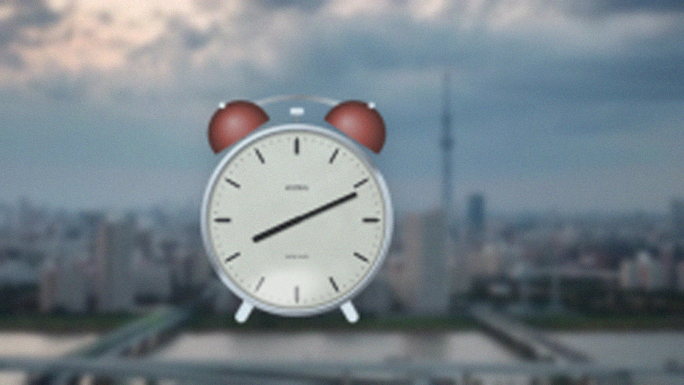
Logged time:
h=8 m=11
